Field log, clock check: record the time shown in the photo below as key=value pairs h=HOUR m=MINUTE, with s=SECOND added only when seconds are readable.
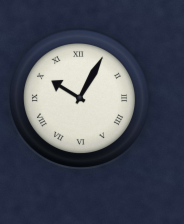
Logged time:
h=10 m=5
